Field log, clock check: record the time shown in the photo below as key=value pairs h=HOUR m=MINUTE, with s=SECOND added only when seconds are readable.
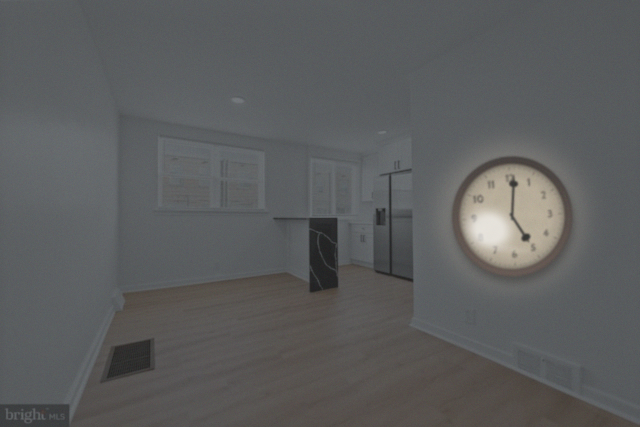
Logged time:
h=5 m=1
